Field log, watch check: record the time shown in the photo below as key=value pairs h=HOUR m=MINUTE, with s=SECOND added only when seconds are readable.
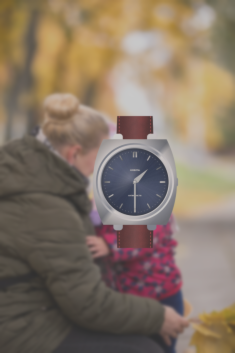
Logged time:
h=1 m=30
